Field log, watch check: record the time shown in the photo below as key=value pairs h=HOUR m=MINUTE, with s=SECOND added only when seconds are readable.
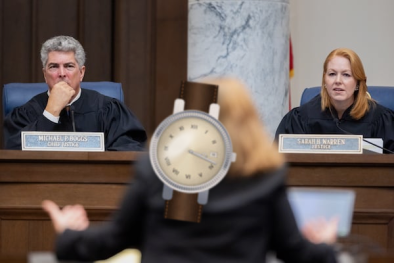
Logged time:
h=3 m=18
